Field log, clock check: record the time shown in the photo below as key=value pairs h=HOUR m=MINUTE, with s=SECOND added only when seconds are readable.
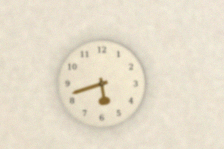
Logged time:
h=5 m=42
